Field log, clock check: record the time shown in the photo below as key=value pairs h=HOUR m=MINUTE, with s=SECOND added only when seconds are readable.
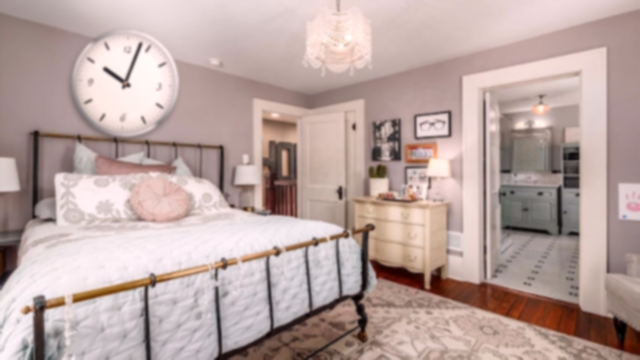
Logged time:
h=10 m=3
